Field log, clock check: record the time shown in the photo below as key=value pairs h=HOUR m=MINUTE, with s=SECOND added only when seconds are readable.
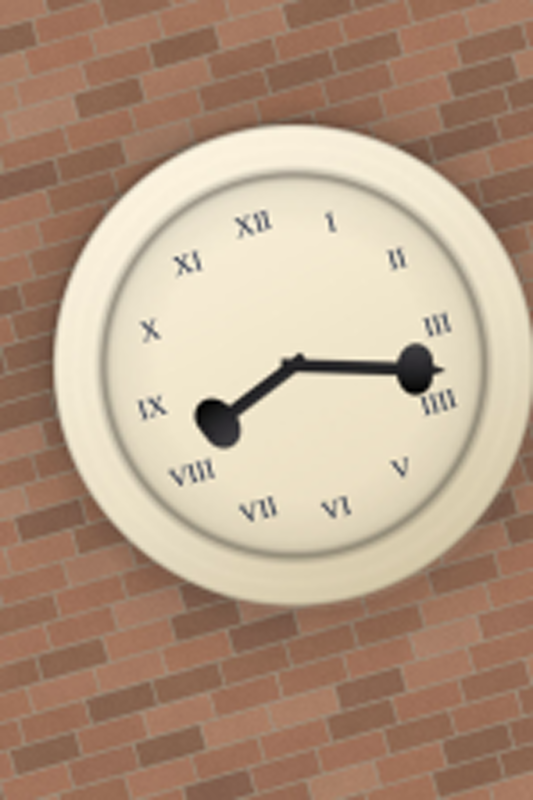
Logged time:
h=8 m=18
